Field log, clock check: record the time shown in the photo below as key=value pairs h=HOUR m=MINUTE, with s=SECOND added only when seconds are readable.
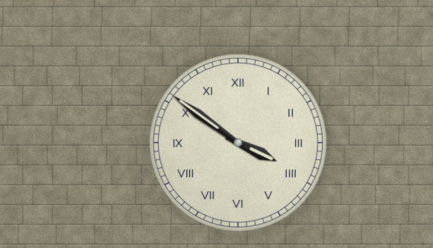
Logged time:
h=3 m=51
